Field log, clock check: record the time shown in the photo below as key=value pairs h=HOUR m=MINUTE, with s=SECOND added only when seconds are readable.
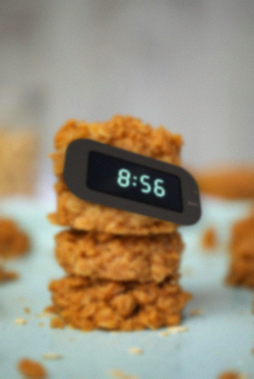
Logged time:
h=8 m=56
